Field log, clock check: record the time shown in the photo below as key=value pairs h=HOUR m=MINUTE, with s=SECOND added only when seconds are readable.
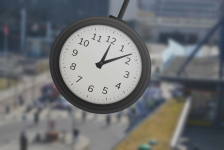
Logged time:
h=12 m=8
